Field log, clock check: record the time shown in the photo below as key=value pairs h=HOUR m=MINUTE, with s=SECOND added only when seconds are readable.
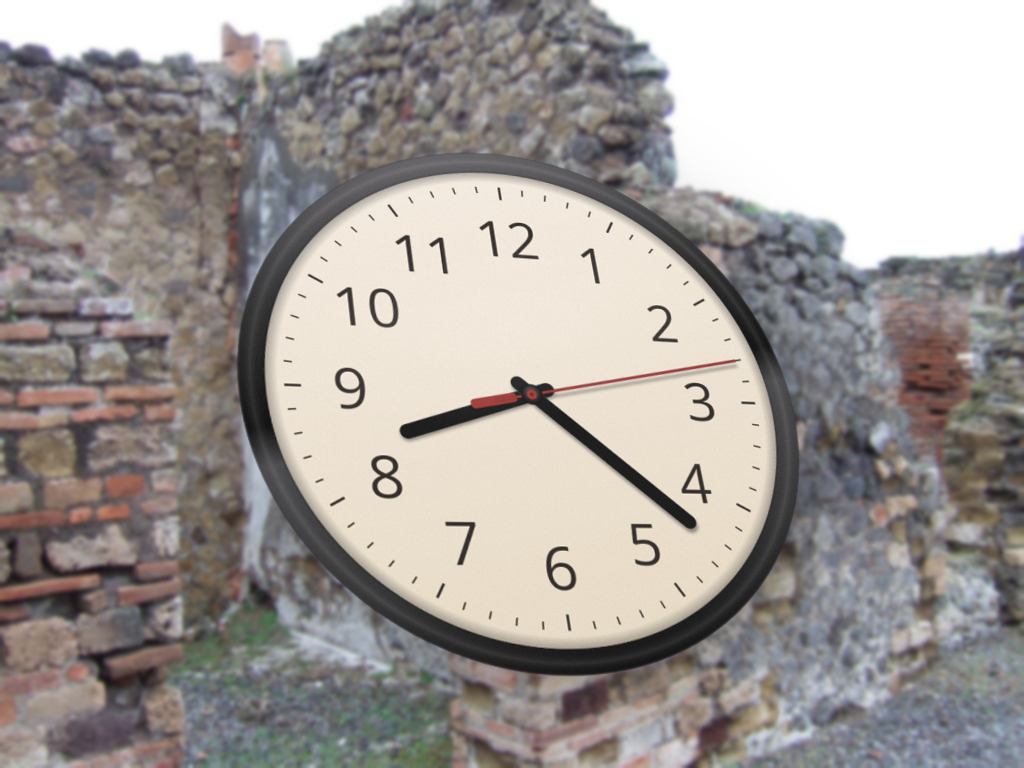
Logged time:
h=8 m=22 s=13
